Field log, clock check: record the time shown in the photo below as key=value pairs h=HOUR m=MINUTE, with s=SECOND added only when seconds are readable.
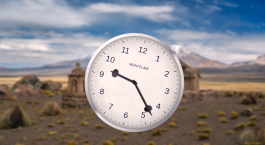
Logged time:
h=9 m=23
